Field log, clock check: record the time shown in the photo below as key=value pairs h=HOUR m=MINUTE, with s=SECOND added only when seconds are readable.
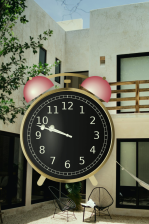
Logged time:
h=9 m=48
